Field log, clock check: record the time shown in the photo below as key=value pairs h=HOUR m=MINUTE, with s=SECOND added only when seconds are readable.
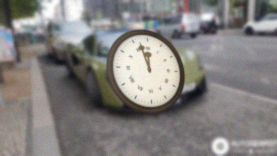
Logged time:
h=11 m=57
